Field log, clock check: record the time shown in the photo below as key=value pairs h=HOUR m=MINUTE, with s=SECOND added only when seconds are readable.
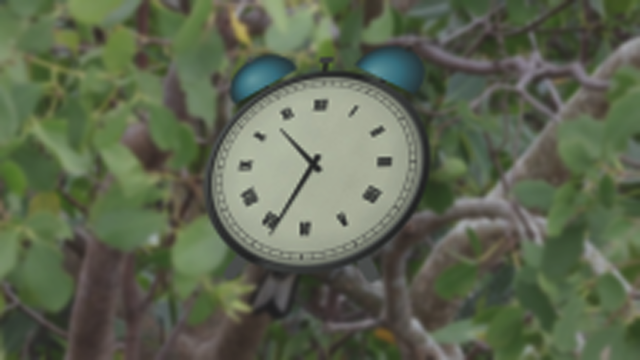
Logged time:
h=10 m=34
